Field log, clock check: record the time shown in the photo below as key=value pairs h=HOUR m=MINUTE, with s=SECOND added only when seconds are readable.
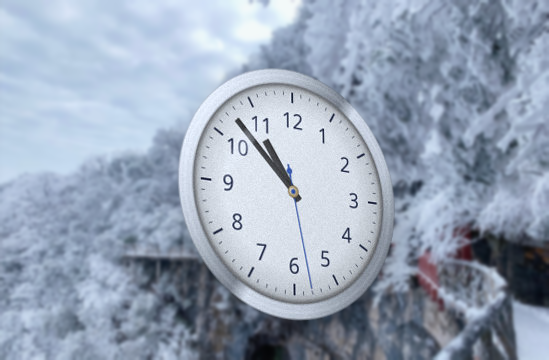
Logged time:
h=10 m=52 s=28
